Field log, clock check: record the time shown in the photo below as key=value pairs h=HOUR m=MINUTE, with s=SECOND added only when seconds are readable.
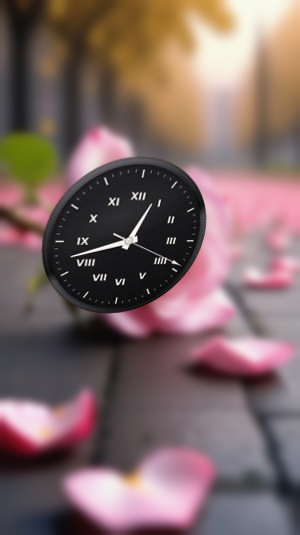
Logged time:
h=12 m=42 s=19
